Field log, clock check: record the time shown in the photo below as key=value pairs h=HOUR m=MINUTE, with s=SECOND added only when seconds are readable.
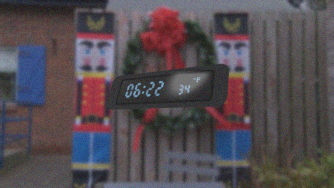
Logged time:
h=6 m=22
